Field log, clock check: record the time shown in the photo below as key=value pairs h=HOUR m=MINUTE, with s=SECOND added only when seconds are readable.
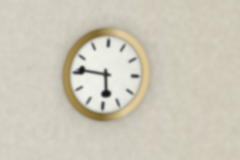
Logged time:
h=5 m=46
